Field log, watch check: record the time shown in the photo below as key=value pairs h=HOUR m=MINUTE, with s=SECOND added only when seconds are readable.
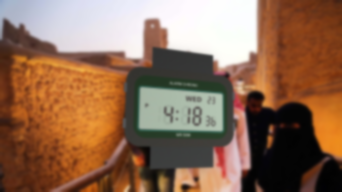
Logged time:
h=4 m=18
